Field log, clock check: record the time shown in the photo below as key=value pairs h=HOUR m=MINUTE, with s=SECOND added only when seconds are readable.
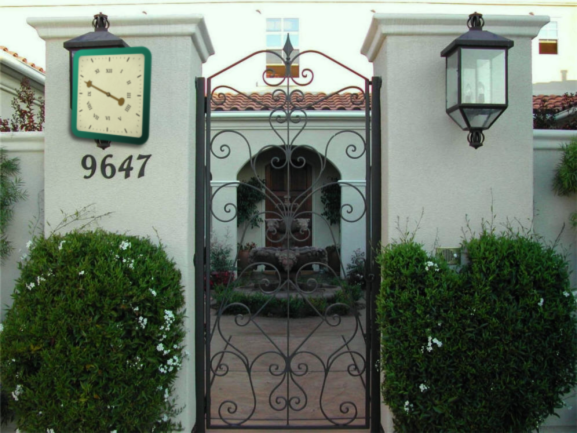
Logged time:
h=3 m=49
